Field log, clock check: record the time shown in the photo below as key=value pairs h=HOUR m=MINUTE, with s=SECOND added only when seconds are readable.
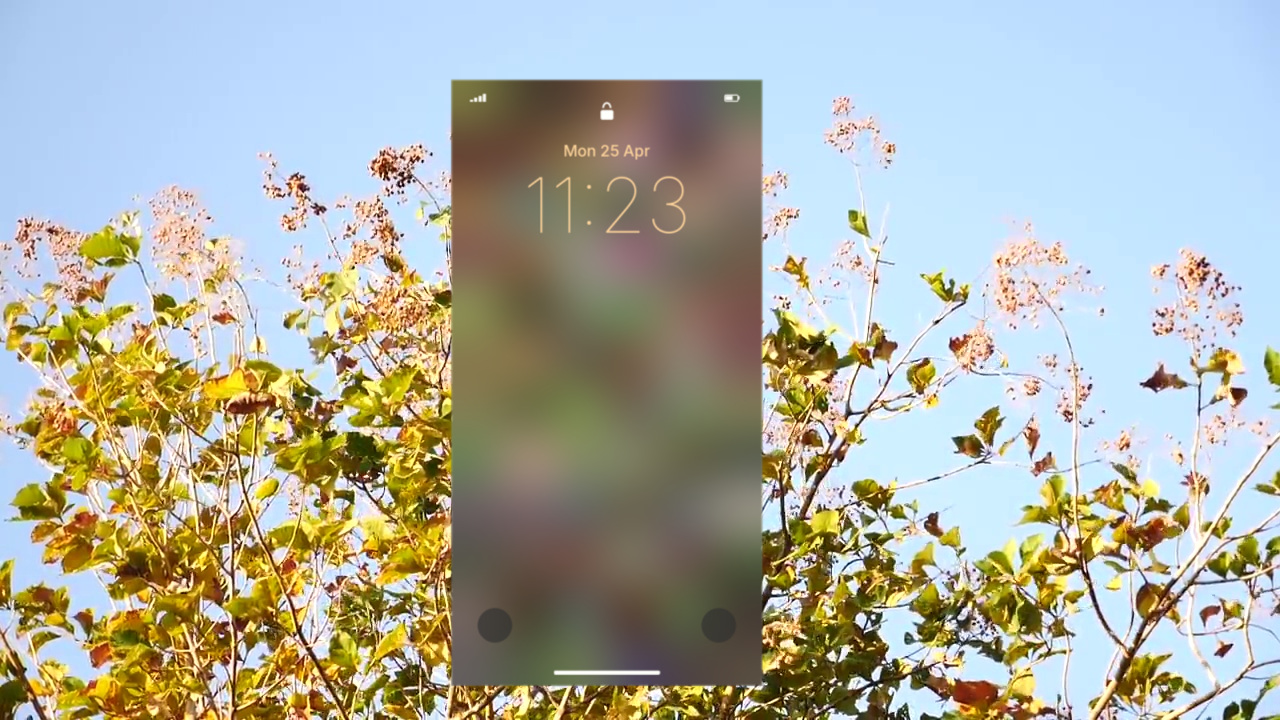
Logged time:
h=11 m=23
